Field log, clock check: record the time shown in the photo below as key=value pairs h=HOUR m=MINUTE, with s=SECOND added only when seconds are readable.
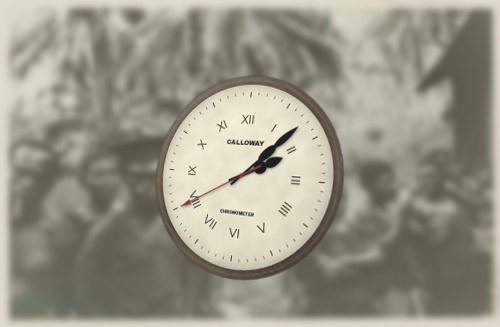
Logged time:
h=2 m=7 s=40
